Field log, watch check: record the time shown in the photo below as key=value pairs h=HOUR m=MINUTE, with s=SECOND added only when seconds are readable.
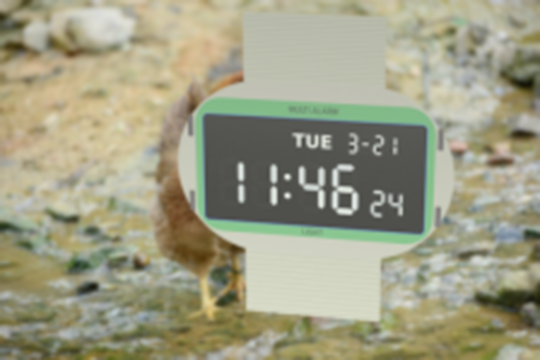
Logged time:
h=11 m=46 s=24
